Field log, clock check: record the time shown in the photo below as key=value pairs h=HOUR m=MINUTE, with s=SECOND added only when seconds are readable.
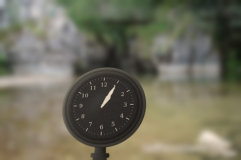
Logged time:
h=1 m=5
